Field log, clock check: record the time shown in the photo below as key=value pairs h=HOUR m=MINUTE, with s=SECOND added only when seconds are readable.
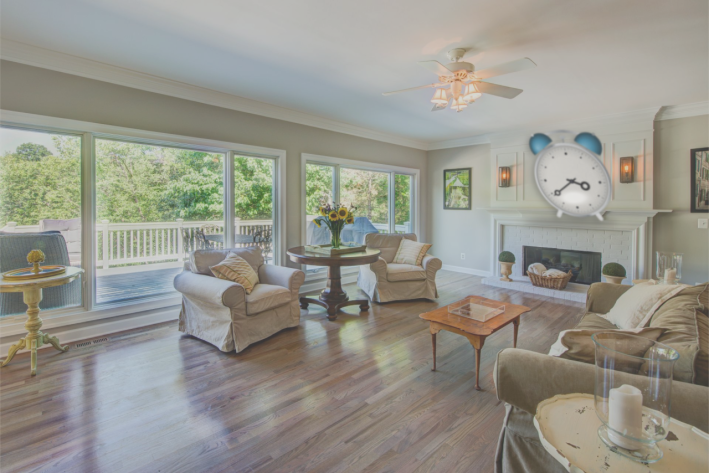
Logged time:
h=3 m=39
